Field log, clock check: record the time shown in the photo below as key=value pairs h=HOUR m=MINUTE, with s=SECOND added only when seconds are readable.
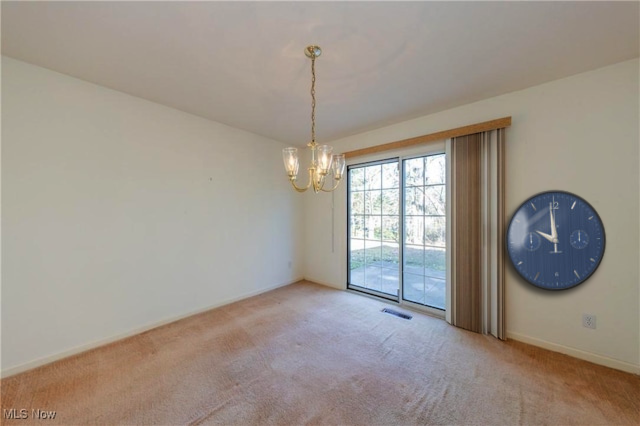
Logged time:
h=9 m=59
